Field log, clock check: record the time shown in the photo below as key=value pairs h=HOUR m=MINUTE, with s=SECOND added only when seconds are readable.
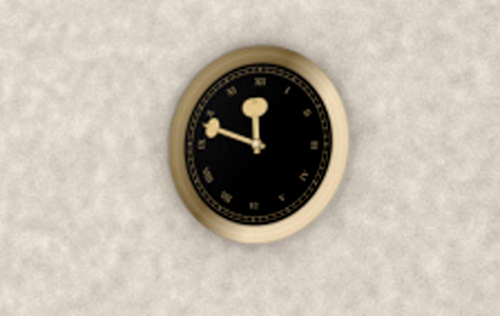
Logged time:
h=11 m=48
